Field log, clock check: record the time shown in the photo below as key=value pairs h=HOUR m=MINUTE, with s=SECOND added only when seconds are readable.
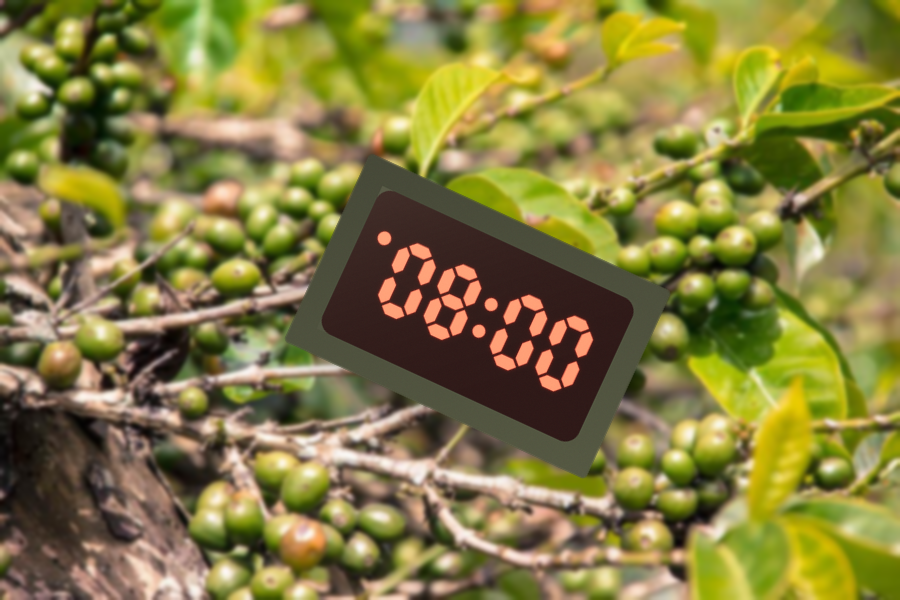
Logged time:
h=8 m=0
